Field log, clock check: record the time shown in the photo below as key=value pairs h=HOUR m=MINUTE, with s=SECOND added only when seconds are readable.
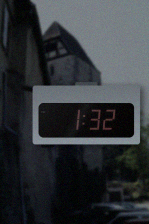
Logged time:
h=1 m=32
